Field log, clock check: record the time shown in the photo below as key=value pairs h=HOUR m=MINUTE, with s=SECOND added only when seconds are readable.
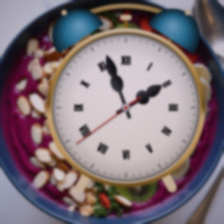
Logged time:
h=1 m=56 s=39
